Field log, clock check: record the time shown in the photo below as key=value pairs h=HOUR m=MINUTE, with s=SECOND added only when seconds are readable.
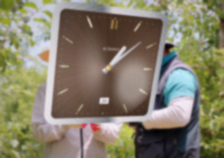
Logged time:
h=1 m=8
